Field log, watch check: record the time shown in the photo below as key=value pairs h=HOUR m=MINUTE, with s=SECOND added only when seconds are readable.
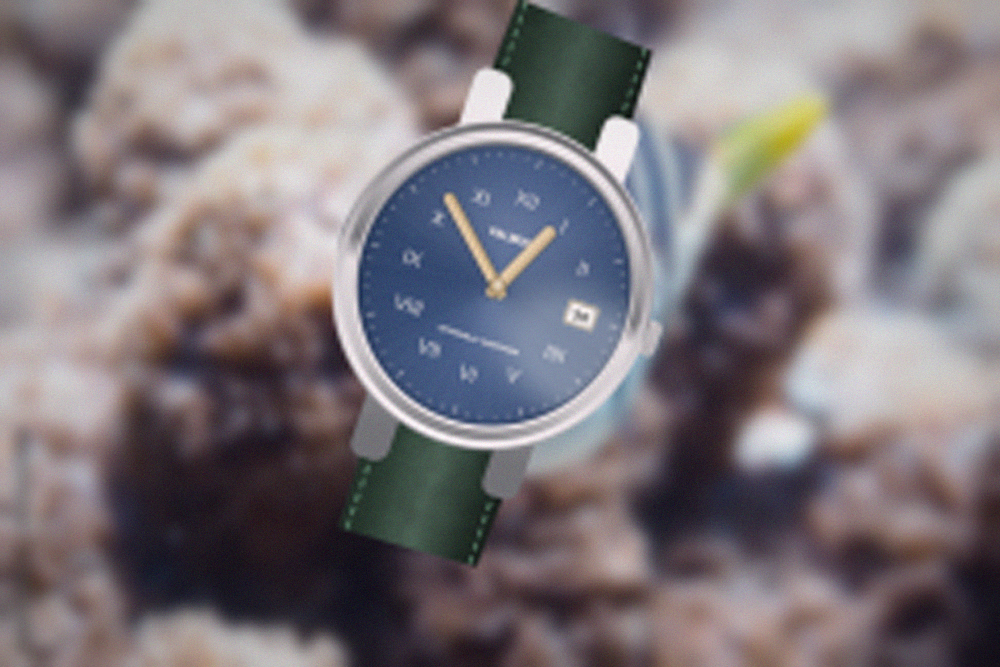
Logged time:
h=12 m=52
